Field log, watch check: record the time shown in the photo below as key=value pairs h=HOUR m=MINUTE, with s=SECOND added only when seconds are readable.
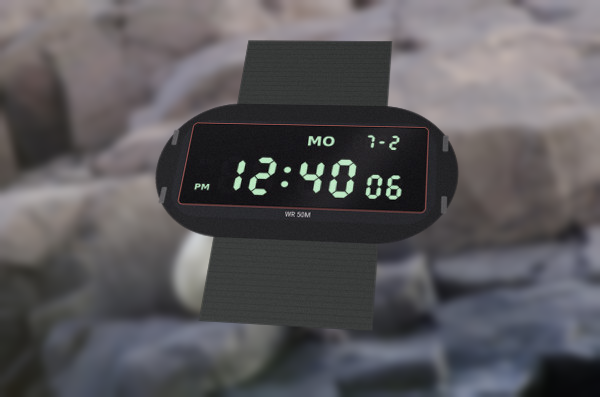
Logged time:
h=12 m=40 s=6
